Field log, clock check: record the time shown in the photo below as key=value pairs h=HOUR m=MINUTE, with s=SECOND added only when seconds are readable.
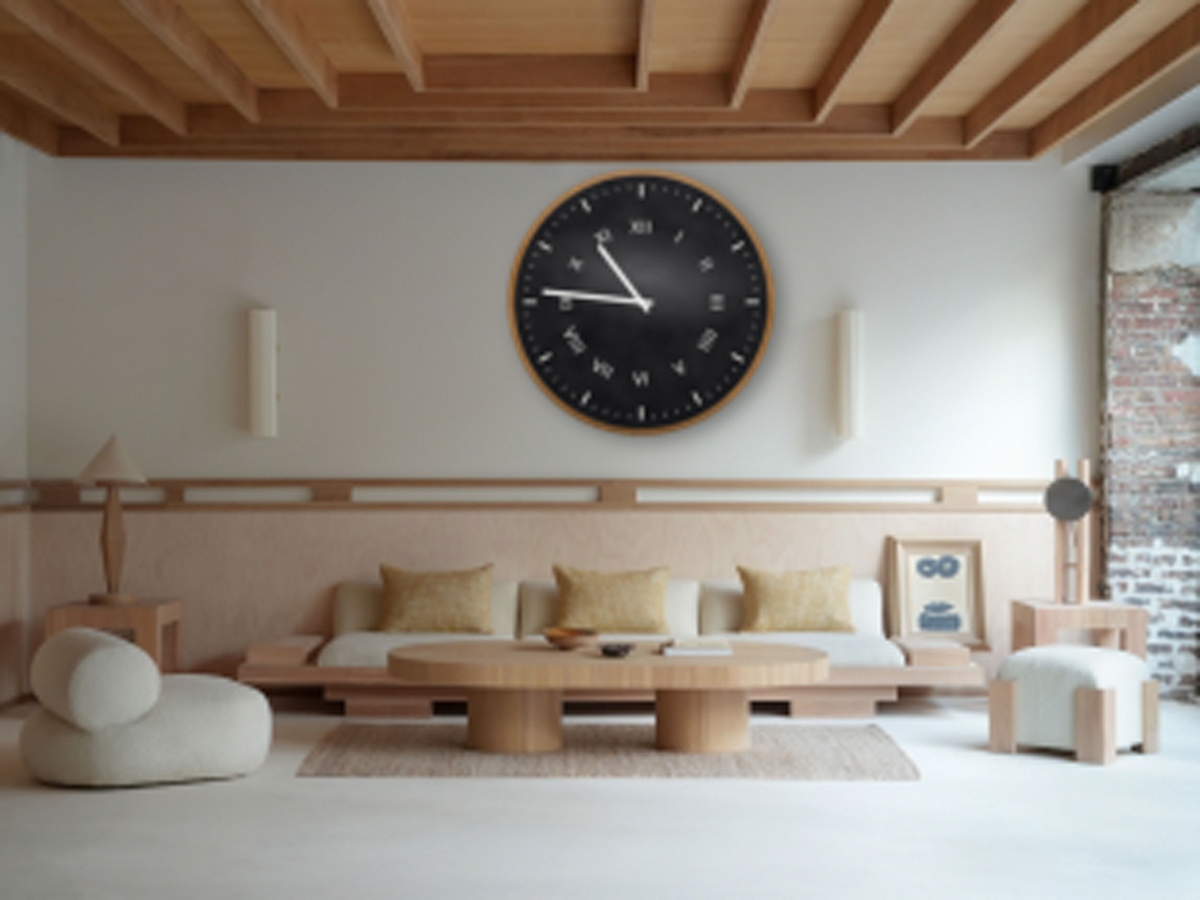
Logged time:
h=10 m=46
